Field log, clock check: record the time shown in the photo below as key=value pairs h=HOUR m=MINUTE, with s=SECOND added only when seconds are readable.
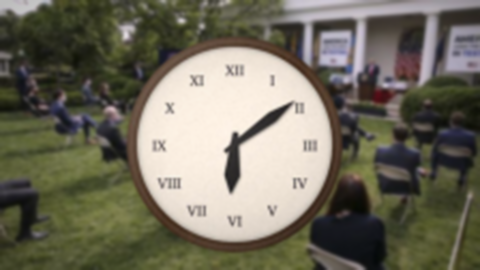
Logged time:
h=6 m=9
